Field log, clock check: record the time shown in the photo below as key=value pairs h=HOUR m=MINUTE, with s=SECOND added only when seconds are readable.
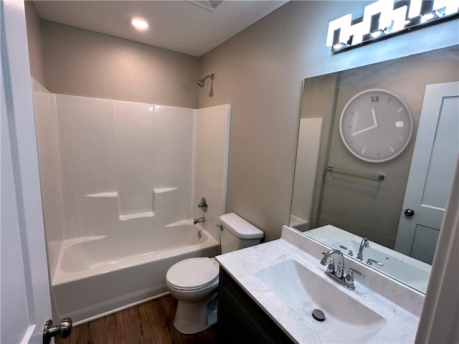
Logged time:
h=11 m=42
